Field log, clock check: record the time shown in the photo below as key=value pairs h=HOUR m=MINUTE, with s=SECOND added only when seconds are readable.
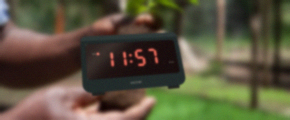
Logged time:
h=11 m=57
